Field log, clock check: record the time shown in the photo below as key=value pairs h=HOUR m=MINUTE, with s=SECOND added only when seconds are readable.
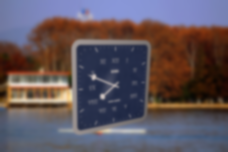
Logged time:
h=7 m=49
